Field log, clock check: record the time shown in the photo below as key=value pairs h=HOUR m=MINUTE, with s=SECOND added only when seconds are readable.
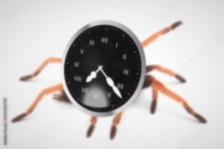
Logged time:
h=7 m=22
